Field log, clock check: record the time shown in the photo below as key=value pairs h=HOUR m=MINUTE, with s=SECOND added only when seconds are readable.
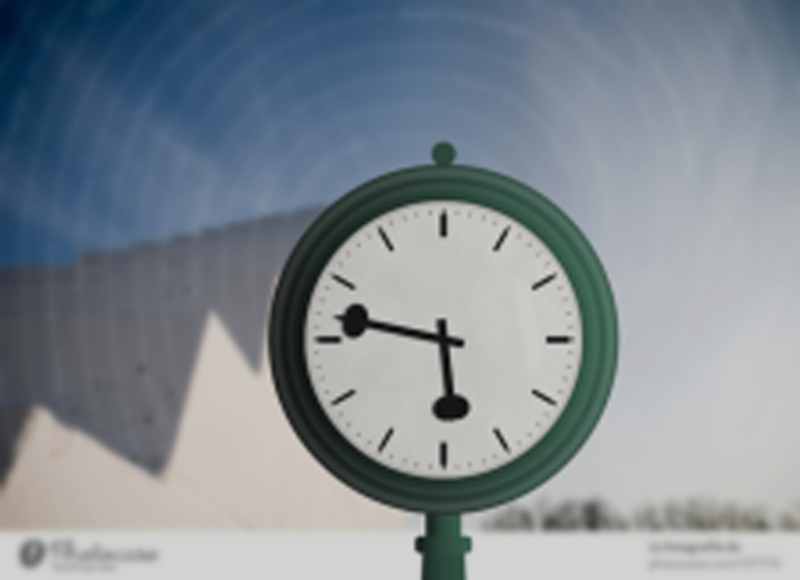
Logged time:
h=5 m=47
